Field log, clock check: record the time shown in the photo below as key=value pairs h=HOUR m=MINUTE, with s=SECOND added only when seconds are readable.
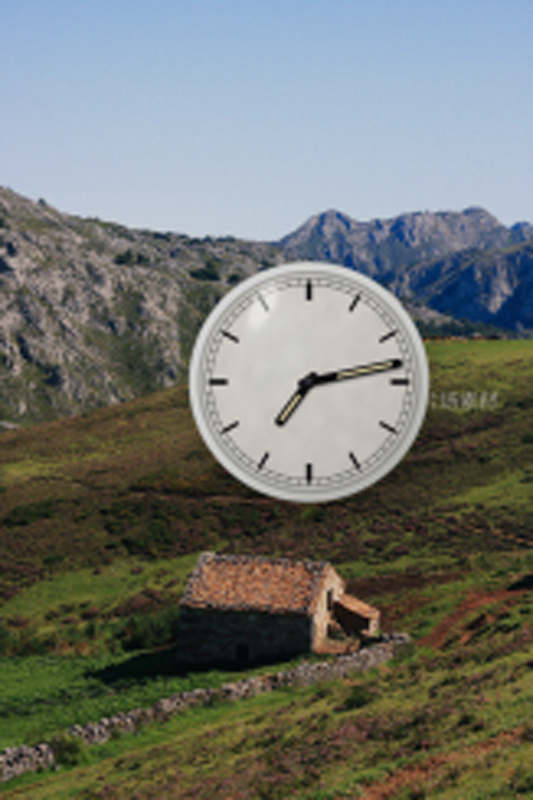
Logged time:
h=7 m=13
